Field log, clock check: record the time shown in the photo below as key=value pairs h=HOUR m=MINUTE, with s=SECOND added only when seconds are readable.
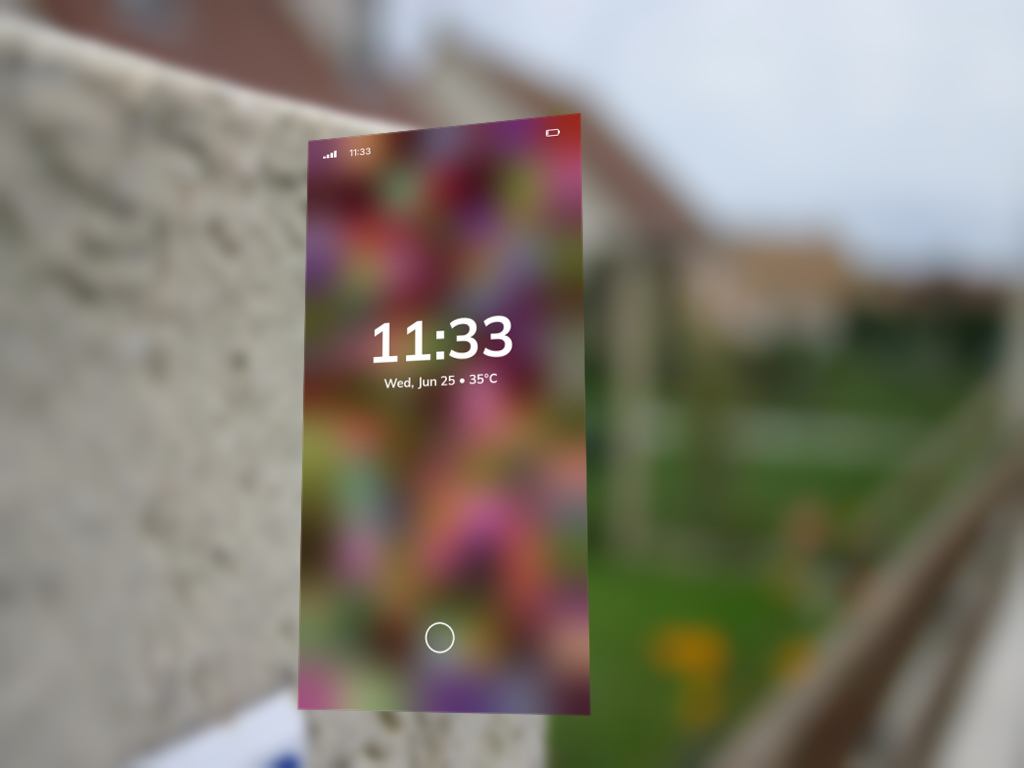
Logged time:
h=11 m=33
